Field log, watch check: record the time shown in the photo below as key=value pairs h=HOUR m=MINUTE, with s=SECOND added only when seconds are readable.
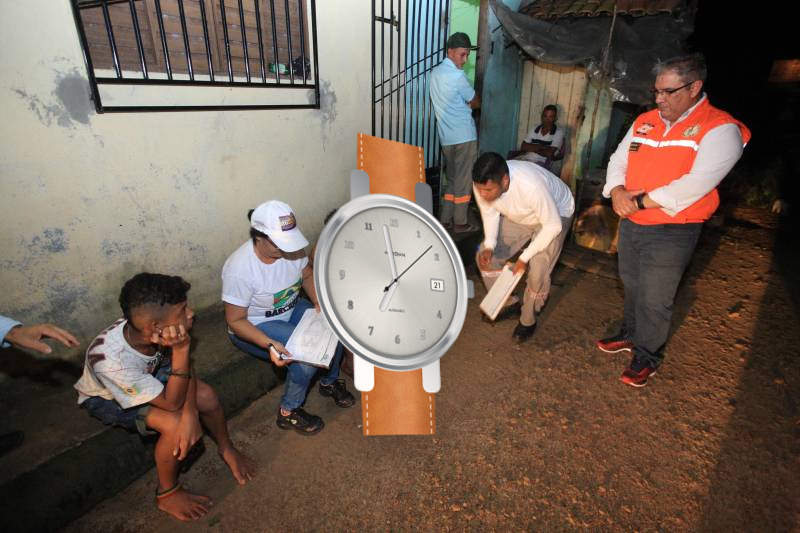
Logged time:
h=6 m=58 s=8
